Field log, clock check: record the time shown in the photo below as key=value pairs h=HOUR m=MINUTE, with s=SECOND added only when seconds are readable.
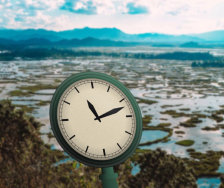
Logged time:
h=11 m=12
